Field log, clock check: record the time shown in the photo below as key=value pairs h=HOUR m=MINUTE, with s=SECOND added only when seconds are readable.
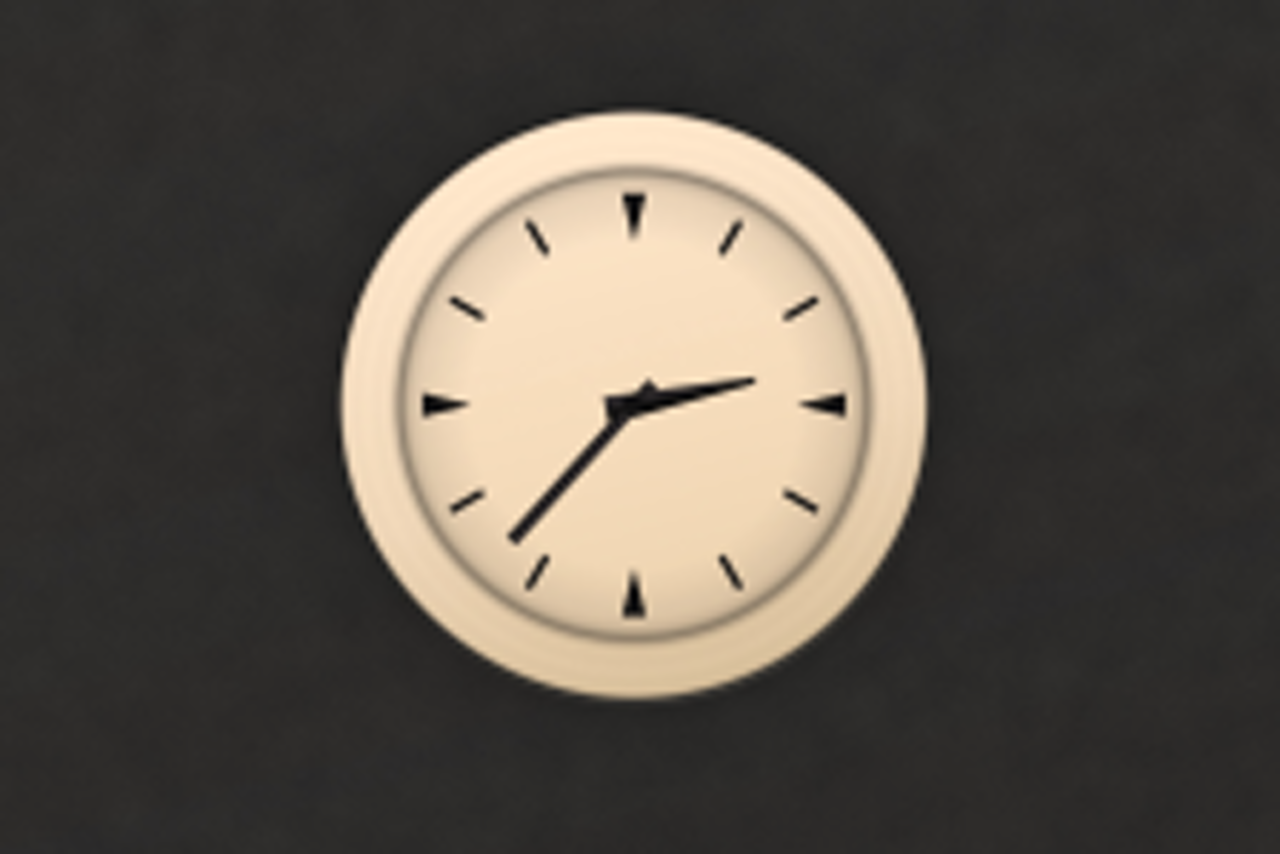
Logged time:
h=2 m=37
